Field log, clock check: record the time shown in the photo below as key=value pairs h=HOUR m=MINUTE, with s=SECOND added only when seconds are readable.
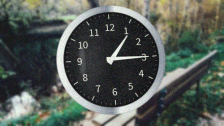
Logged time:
h=1 m=15
